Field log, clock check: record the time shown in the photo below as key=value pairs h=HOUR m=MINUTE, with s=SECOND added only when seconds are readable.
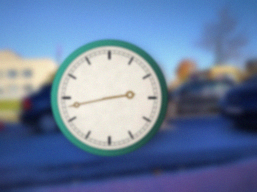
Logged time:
h=2 m=43
